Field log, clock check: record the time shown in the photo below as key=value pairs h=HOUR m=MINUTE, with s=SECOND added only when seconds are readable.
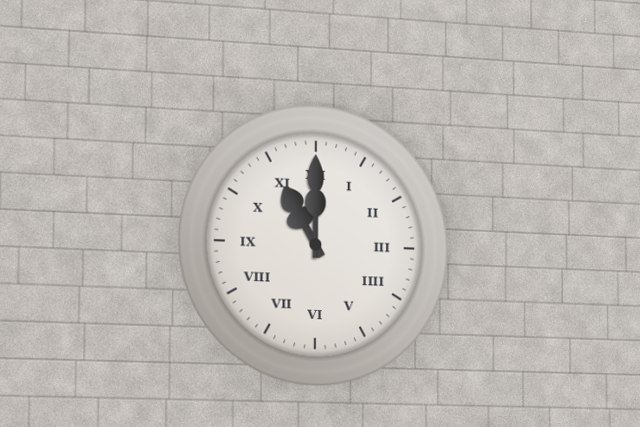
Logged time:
h=11 m=0
